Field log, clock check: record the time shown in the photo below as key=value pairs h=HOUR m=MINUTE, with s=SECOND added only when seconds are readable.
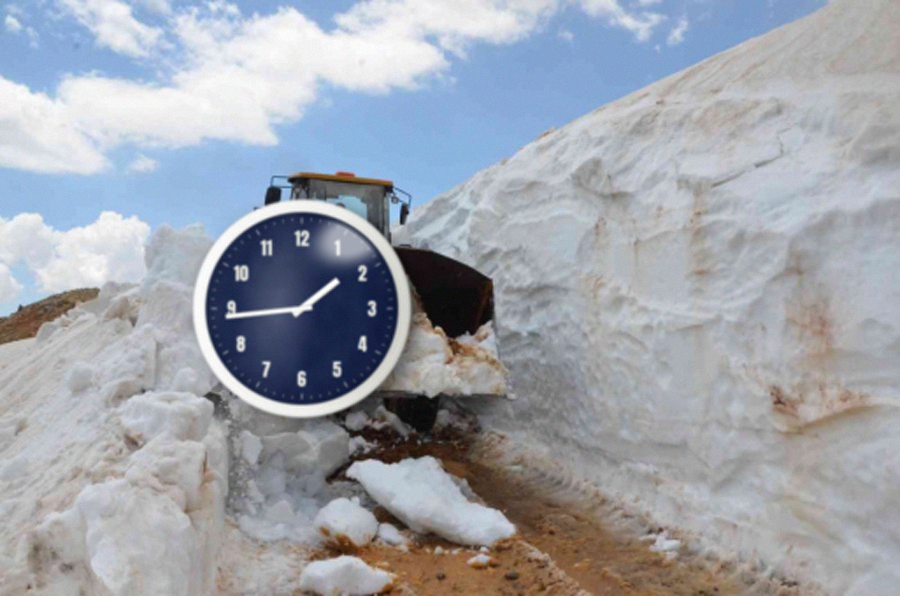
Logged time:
h=1 m=44
